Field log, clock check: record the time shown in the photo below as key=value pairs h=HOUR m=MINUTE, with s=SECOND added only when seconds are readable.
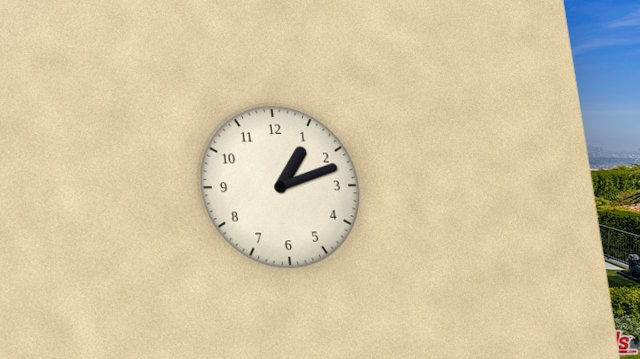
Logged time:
h=1 m=12
